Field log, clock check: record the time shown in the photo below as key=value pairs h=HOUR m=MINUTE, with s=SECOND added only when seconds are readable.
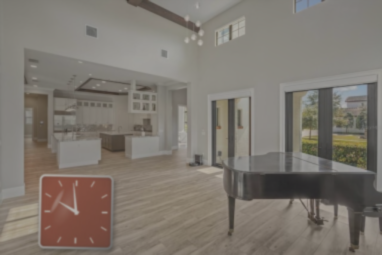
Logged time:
h=9 m=59
